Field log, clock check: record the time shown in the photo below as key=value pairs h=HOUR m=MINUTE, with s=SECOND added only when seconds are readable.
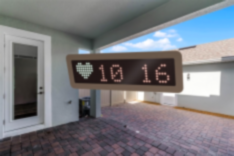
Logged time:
h=10 m=16
